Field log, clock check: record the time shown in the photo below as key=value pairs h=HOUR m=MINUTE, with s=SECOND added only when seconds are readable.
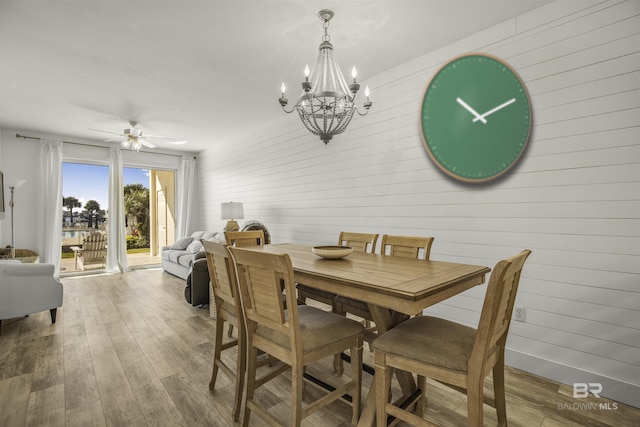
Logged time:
h=10 m=11
